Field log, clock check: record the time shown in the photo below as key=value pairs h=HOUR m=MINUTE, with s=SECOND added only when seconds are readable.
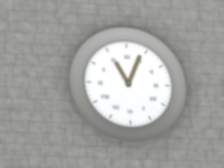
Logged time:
h=11 m=4
